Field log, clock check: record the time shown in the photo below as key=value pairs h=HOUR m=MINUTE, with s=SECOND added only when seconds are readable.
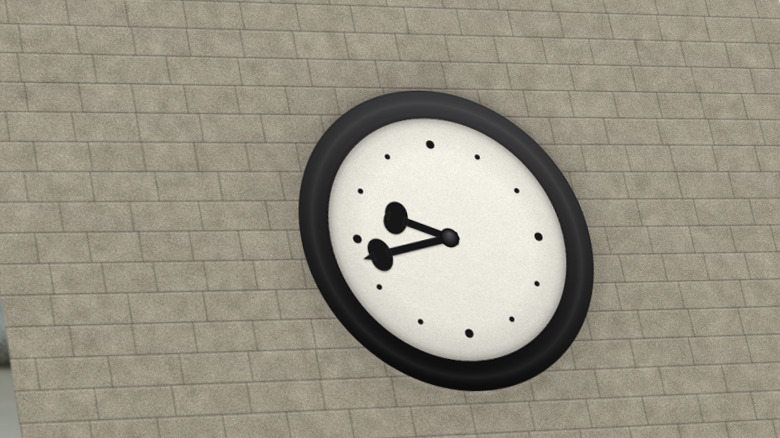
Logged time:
h=9 m=43
